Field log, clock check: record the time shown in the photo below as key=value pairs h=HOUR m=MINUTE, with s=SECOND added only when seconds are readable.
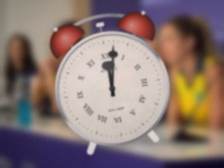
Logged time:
h=12 m=2
